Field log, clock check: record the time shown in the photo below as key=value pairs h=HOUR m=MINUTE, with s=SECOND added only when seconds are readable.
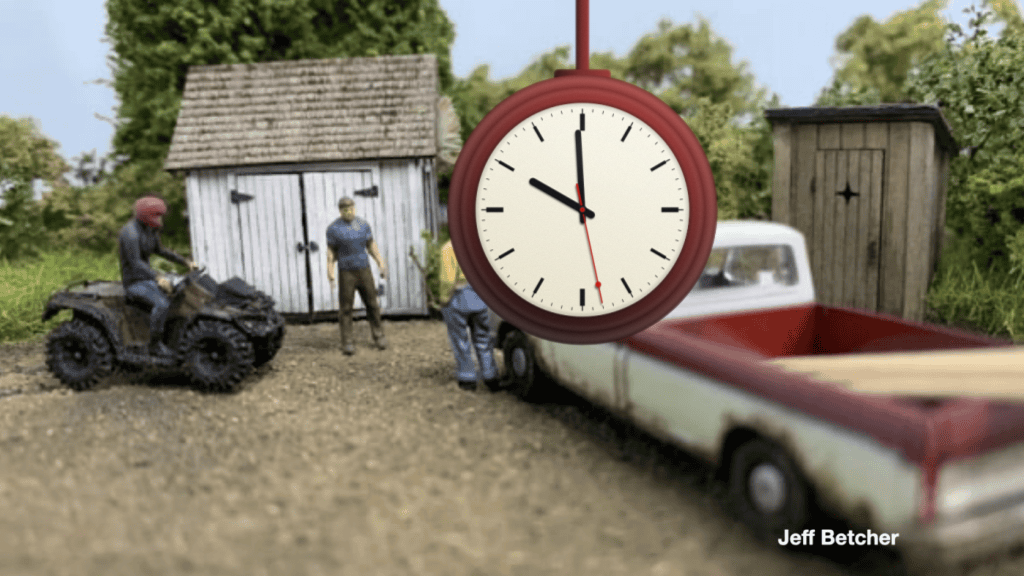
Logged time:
h=9 m=59 s=28
